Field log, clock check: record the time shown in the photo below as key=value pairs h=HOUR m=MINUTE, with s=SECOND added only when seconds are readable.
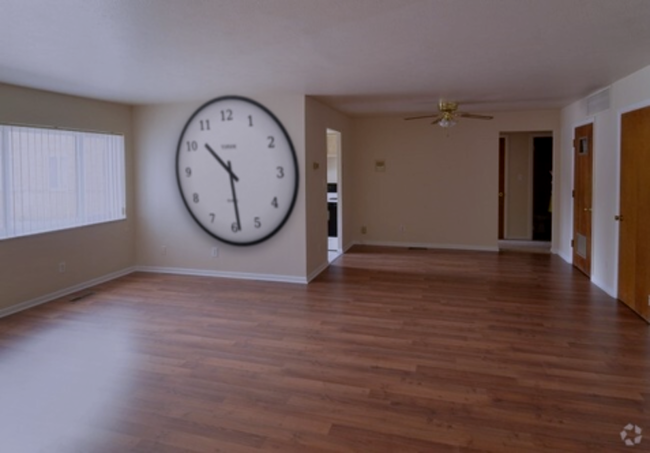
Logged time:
h=10 m=29
